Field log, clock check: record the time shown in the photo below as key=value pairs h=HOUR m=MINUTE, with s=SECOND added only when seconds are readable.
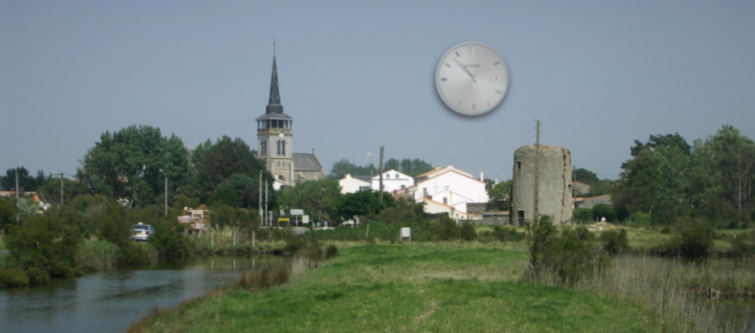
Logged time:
h=10 m=53
